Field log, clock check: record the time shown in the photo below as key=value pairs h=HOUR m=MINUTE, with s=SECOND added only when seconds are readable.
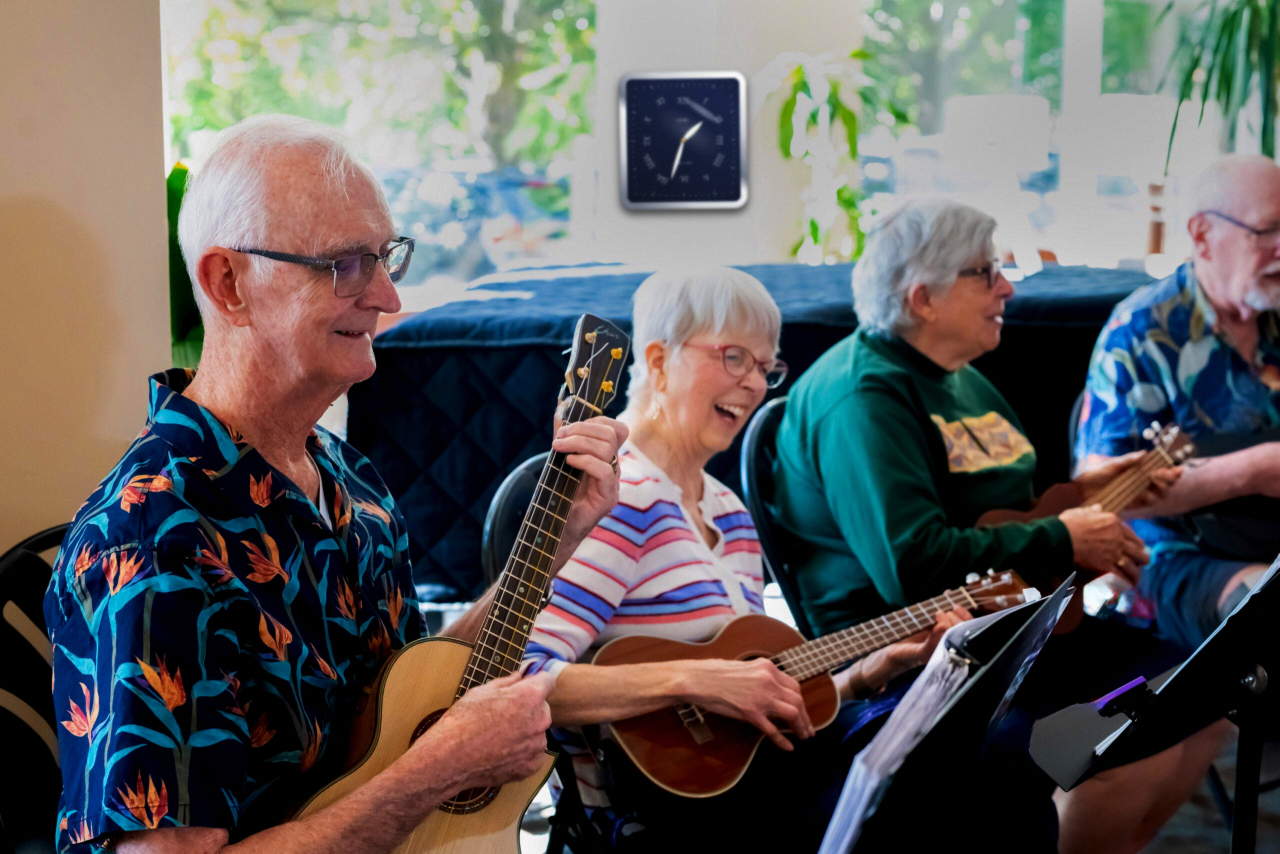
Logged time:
h=1 m=33
